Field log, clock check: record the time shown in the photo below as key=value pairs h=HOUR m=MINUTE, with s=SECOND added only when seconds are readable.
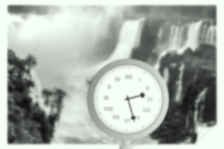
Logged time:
h=2 m=27
